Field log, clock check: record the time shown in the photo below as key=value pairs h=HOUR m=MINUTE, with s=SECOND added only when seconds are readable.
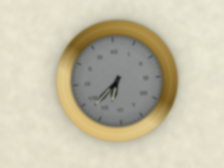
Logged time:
h=6 m=38
